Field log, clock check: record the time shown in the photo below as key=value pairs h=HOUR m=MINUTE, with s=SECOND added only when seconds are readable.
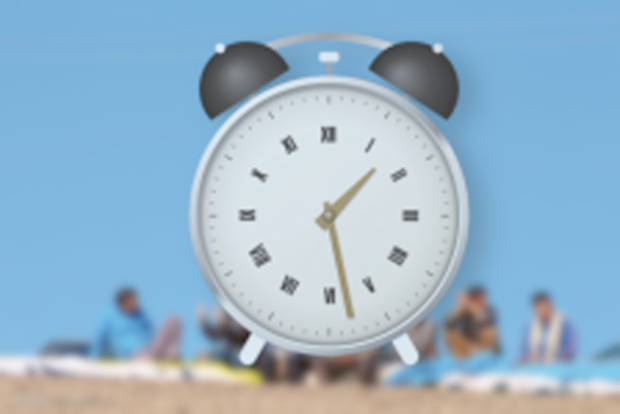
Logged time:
h=1 m=28
